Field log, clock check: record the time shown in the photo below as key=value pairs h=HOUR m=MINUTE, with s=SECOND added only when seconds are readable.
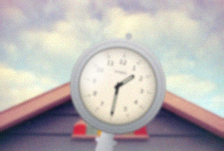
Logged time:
h=1 m=30
